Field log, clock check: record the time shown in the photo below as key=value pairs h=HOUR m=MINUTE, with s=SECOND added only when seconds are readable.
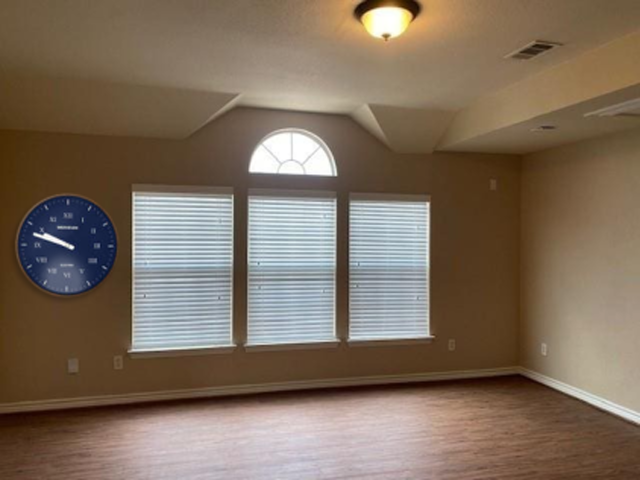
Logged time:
h=9 m=48
